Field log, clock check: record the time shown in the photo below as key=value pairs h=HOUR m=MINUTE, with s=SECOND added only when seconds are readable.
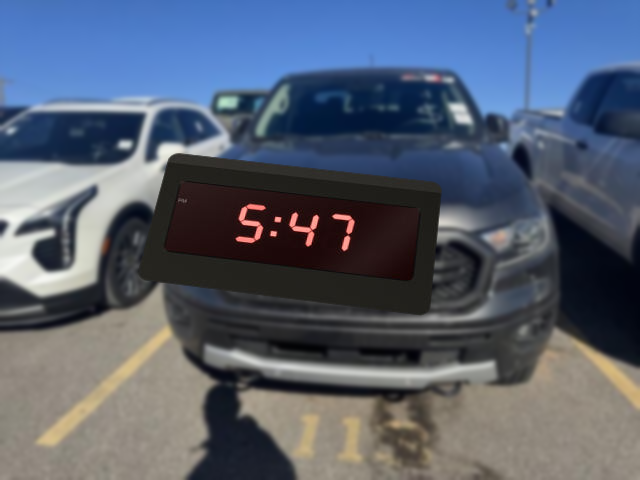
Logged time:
h=5 m=47
